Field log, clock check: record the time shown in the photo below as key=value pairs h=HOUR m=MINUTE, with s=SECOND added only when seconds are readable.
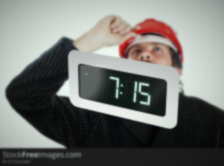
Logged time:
h=7 m=15
